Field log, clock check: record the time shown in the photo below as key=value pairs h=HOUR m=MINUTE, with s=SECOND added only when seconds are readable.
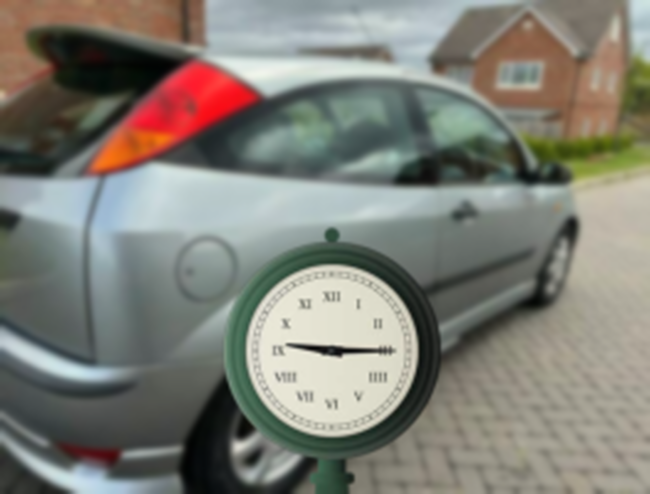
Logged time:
h=9 m=15
